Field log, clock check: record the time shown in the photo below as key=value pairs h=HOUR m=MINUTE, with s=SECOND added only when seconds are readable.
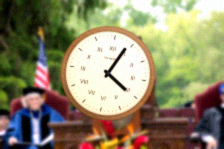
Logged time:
h=4 m=4
